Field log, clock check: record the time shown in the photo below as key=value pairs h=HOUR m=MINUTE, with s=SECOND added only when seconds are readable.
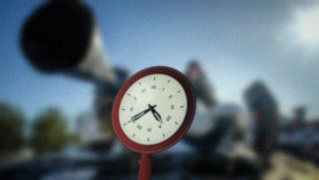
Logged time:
h=4 m=40
